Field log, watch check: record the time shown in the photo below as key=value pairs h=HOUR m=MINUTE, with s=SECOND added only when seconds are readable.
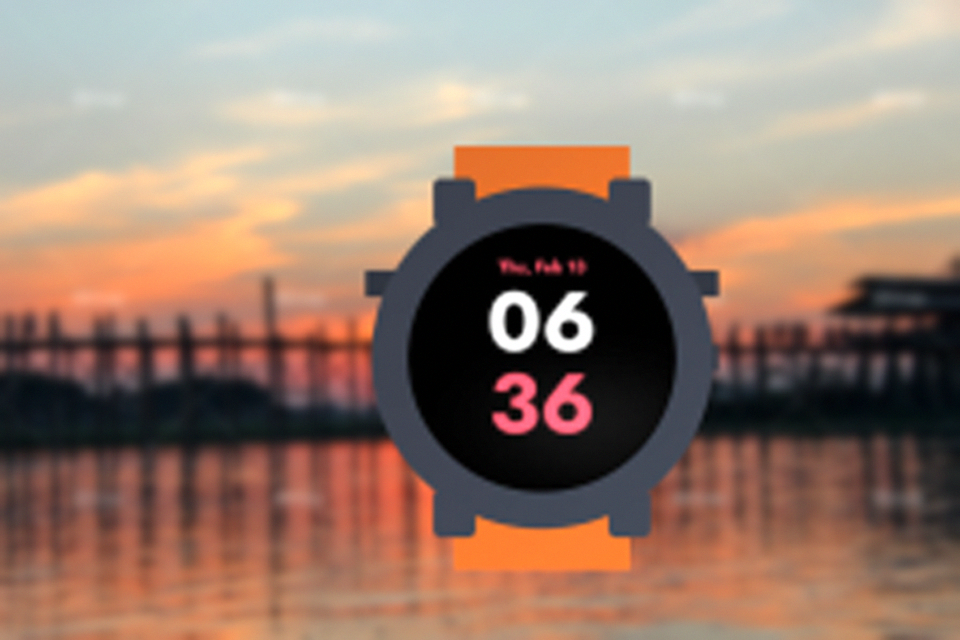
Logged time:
h=6 m=36
